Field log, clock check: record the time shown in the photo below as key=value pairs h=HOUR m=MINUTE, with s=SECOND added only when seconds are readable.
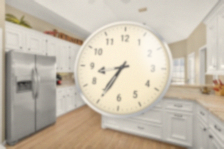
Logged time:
h=8 m=35
